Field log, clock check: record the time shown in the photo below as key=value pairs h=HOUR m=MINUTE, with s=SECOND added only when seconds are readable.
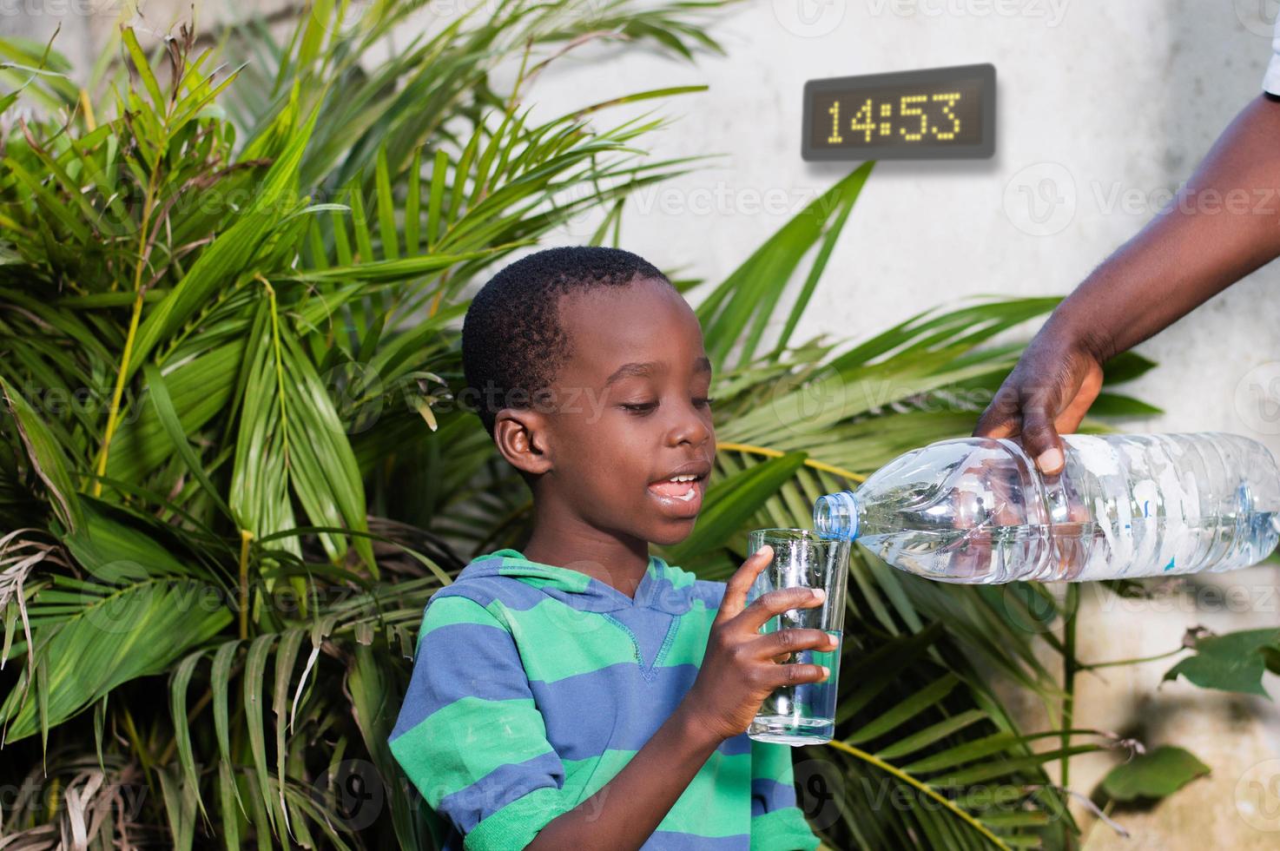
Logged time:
h=14 m=53
